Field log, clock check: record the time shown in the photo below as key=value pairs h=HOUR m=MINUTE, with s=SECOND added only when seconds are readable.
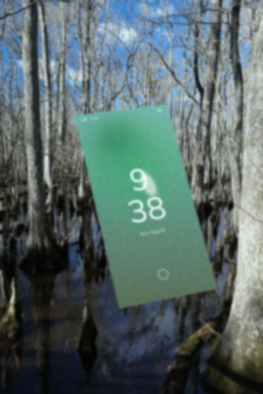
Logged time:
h=9 m=38
